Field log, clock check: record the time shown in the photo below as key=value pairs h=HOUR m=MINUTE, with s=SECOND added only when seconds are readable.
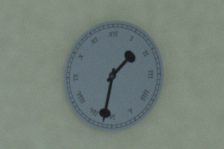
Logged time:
h=1 m=32
